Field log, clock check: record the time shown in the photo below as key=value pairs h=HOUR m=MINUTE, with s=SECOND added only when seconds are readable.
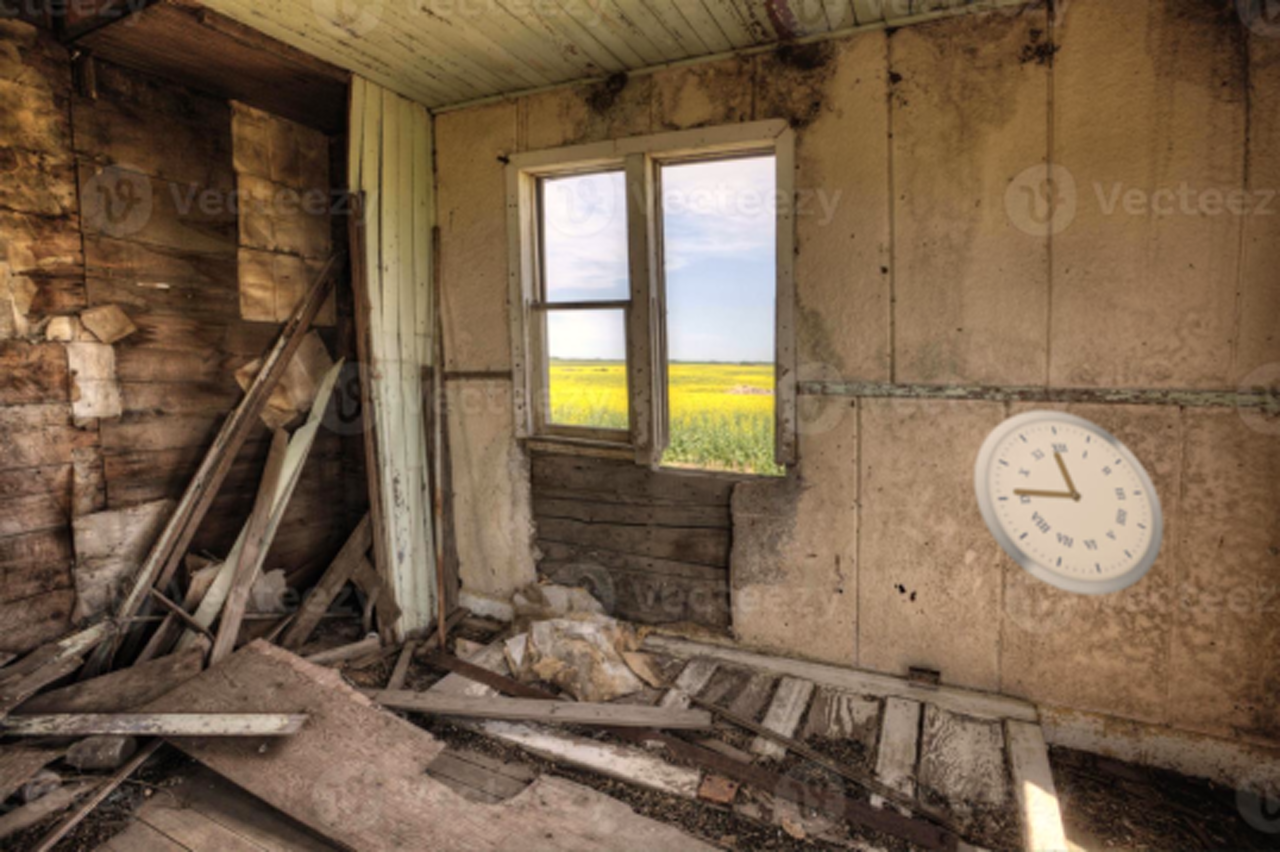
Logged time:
h=11 m=46
